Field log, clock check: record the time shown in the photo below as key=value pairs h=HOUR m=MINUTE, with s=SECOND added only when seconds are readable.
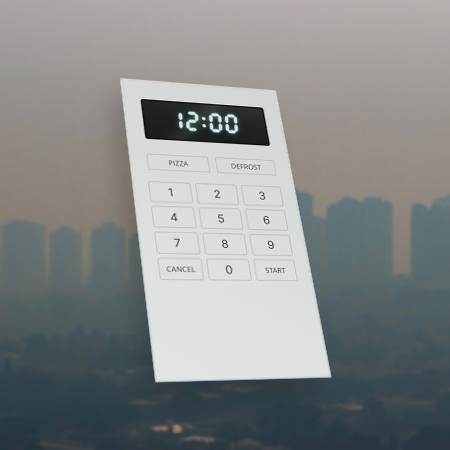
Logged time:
h=12 m=0
